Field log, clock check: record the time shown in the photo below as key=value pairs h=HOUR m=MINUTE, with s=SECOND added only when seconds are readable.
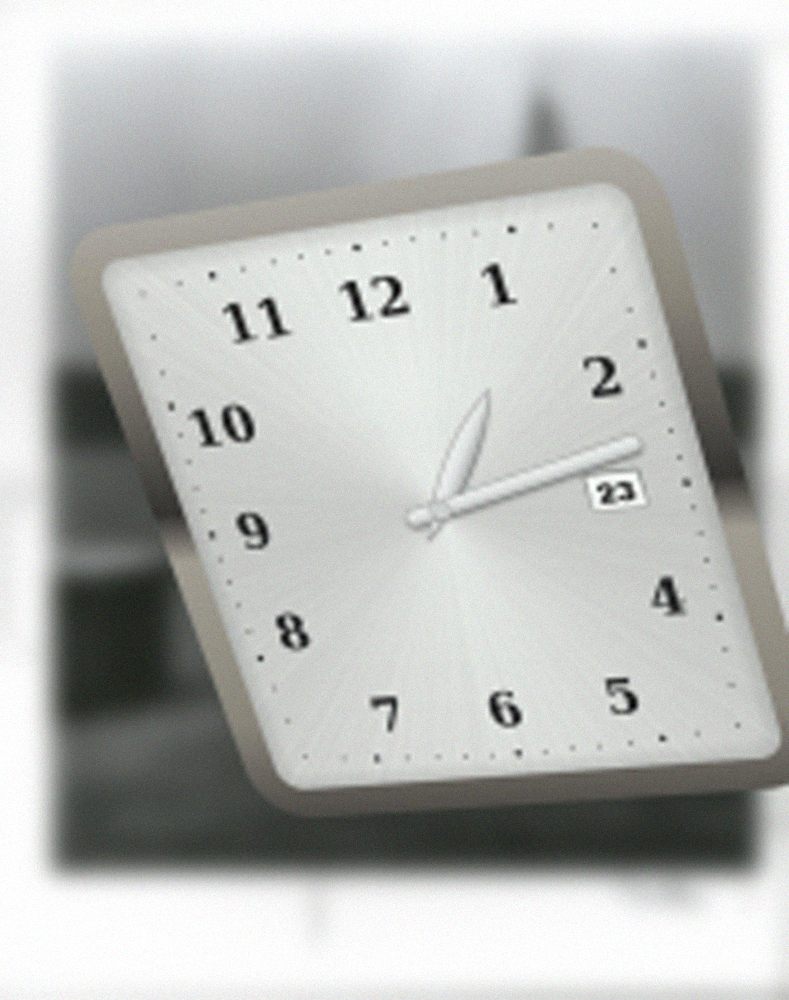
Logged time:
h=1 m=13
